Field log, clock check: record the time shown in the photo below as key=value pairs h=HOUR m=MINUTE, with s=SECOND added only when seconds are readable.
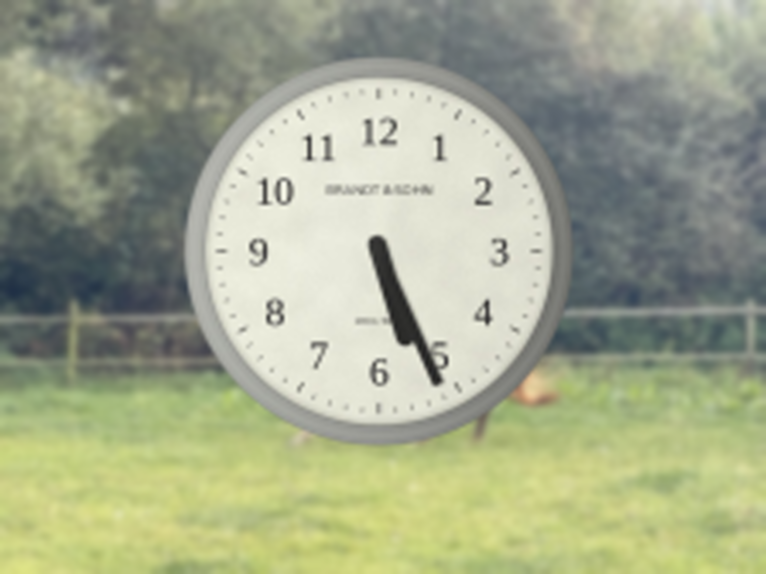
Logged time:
h=5 m=26
